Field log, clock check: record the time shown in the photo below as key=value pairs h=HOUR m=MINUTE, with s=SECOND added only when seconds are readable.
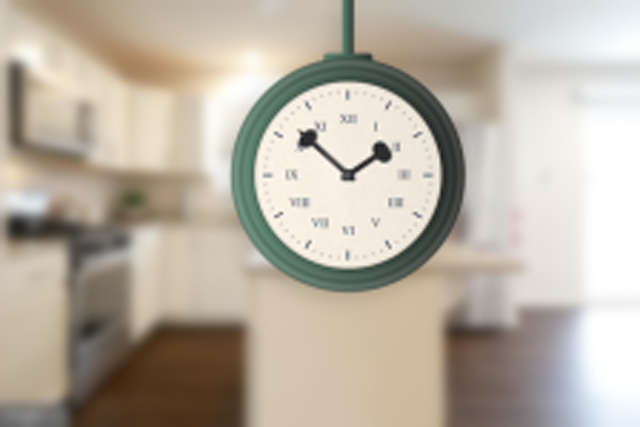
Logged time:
h=1 m=52
